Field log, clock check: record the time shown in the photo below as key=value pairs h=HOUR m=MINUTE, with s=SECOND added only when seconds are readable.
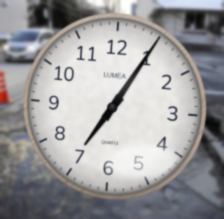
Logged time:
h=7 m=5
